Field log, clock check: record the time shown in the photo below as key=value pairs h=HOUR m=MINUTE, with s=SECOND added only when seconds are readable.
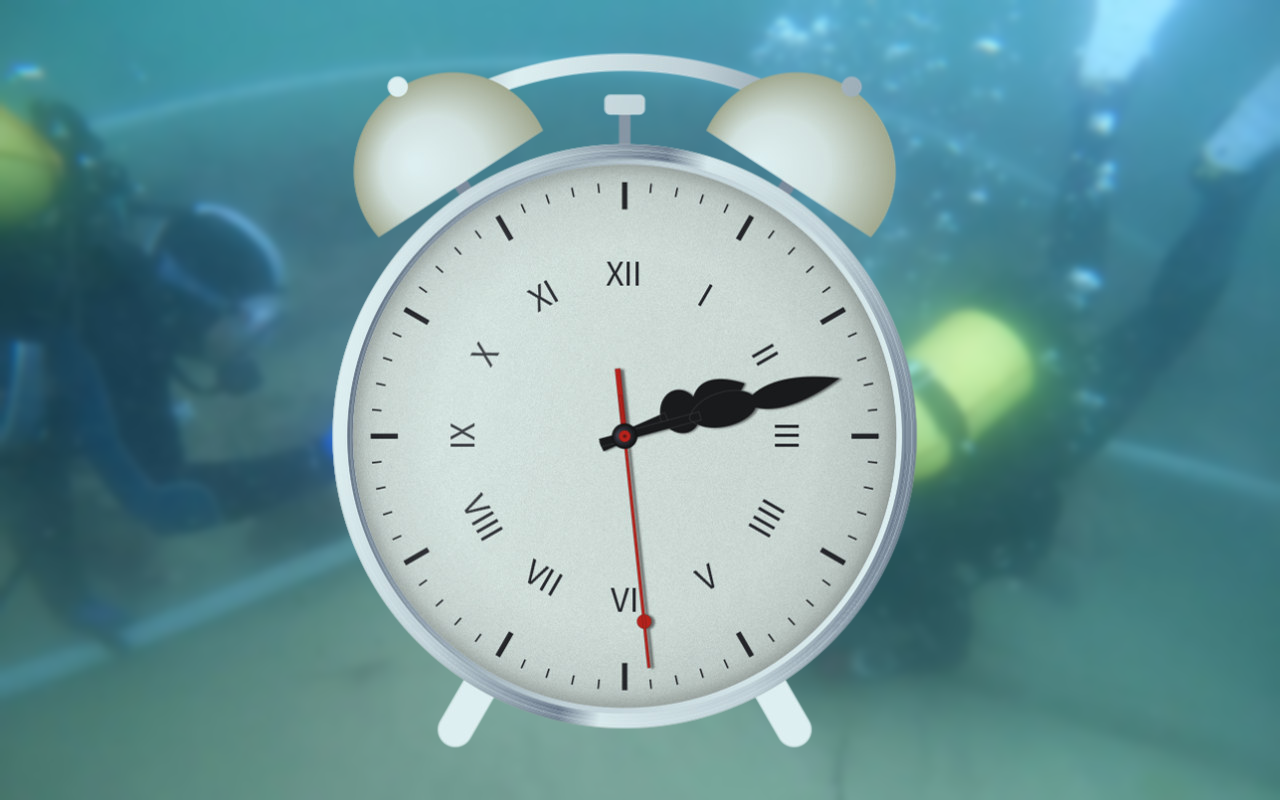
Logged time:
h=2 m=12 s=29
